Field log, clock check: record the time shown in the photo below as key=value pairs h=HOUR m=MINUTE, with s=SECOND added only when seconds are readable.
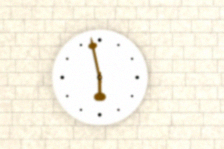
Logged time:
h=5 m=58
